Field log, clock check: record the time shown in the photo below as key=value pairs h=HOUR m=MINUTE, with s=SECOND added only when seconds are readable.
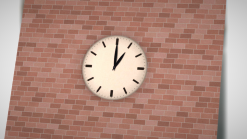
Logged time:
h=1 m=0
